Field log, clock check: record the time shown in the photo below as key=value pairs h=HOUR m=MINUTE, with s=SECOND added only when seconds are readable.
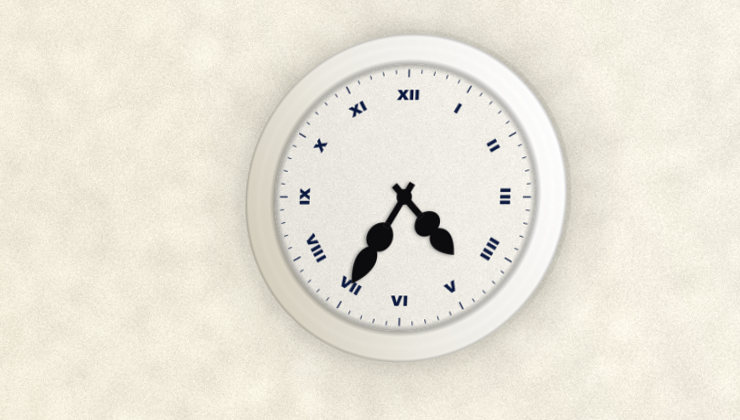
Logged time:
h=4 m=35
